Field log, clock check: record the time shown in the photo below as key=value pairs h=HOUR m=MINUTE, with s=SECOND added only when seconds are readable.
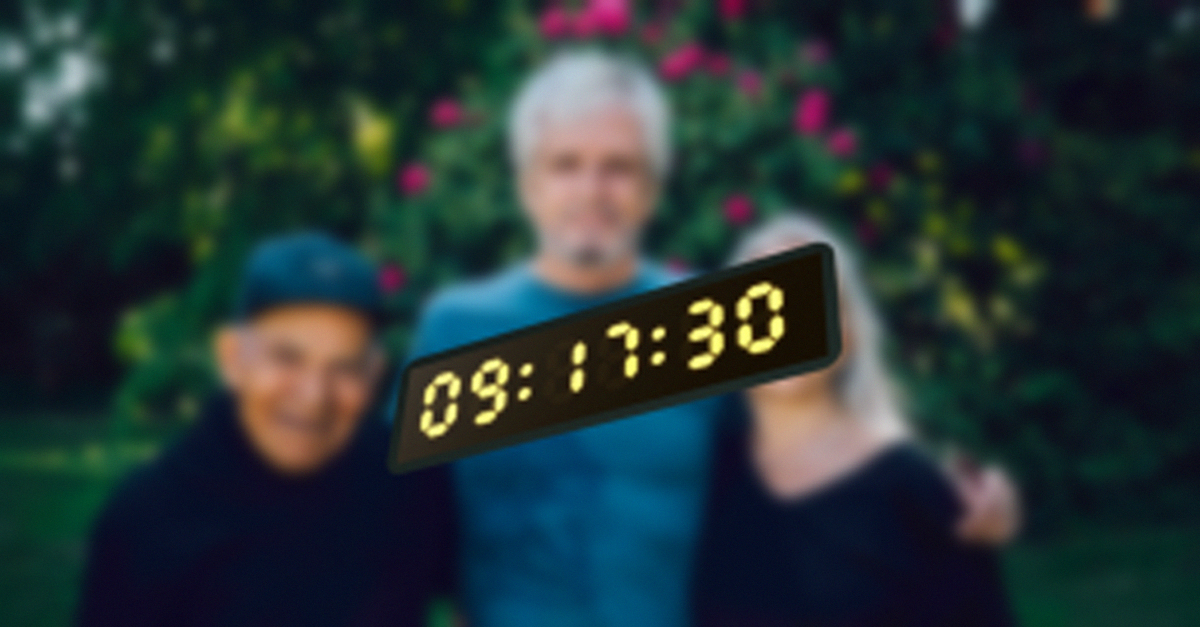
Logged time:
h=9 m=17 s=30
